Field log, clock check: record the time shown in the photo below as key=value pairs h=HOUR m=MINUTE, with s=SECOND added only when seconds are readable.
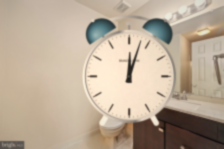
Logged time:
h=12 m=3
